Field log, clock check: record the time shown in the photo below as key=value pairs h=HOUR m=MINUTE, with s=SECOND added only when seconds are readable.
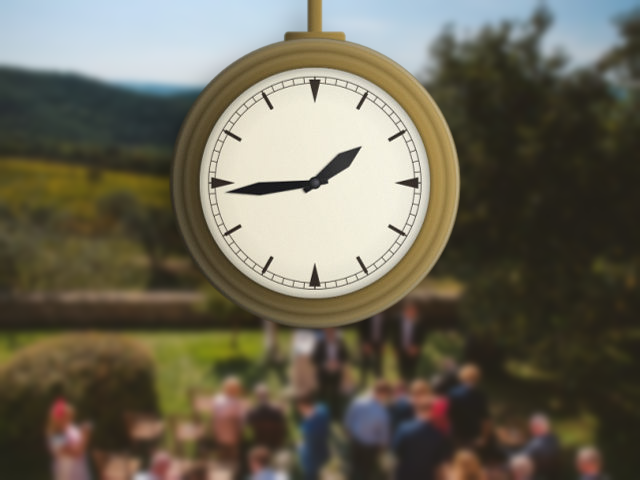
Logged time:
h=1 m=44
